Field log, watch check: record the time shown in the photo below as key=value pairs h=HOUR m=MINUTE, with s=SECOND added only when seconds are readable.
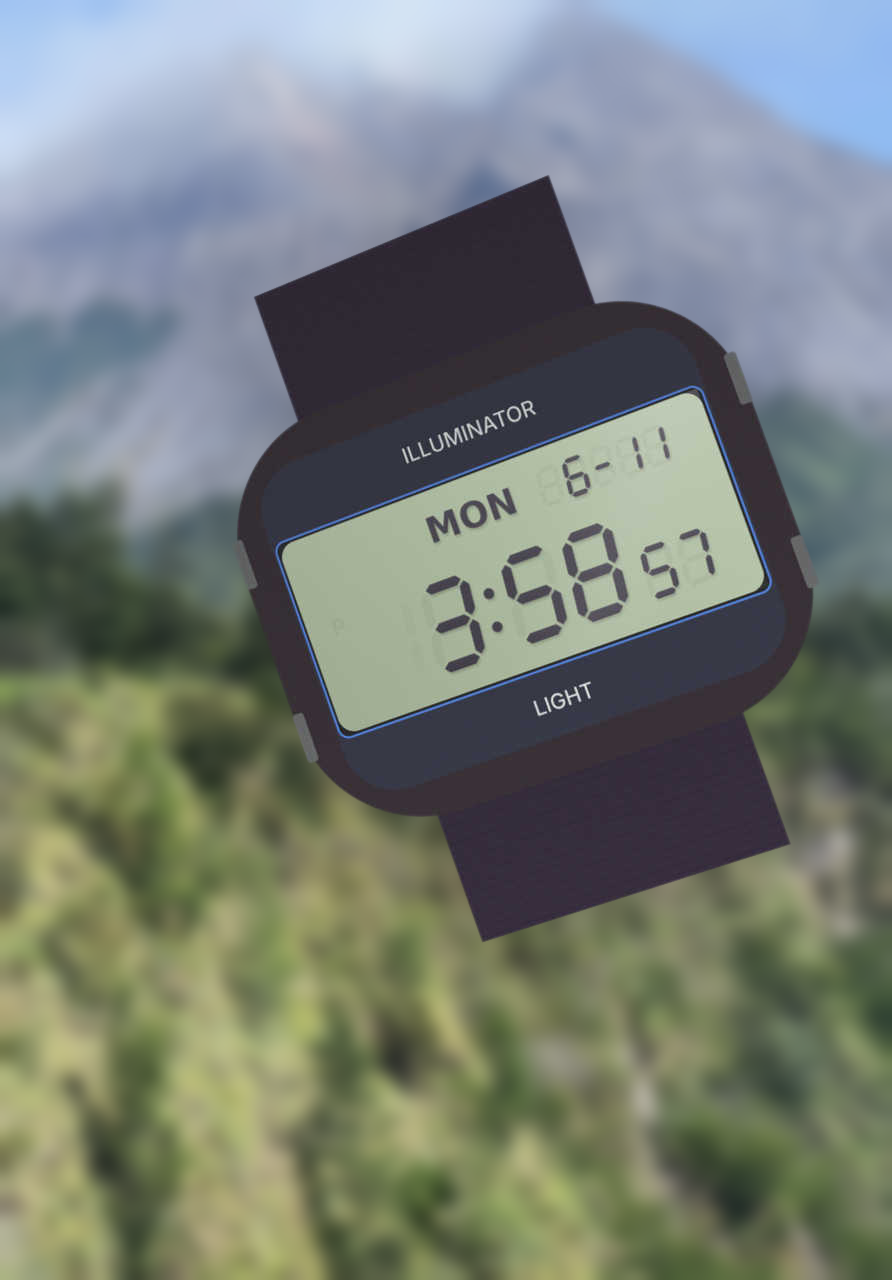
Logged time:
h=3 m=58 s=57
